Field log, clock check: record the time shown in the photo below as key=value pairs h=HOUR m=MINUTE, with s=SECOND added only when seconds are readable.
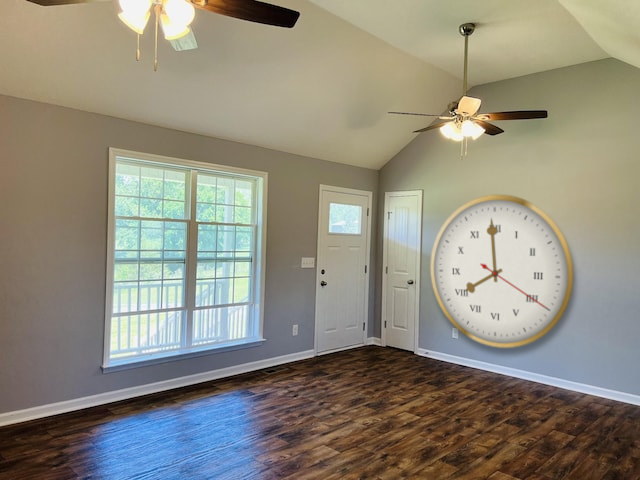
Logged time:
h=7 m=59 s=20
